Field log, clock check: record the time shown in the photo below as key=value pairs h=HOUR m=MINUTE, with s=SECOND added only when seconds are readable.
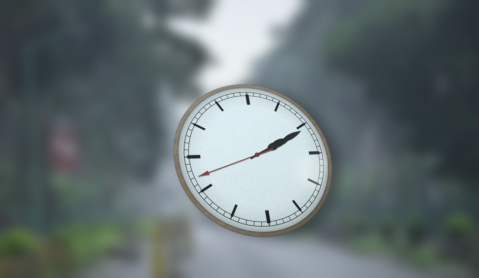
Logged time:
h=2 m=10 s=42
